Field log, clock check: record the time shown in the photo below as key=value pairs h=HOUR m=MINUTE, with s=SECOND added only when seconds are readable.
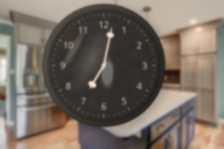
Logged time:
h=7 m=2
